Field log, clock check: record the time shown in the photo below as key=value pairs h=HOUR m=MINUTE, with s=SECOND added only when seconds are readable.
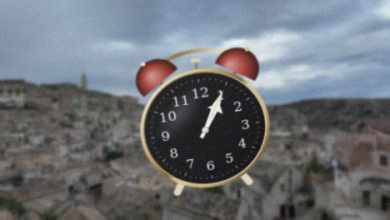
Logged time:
h=1 m=5
